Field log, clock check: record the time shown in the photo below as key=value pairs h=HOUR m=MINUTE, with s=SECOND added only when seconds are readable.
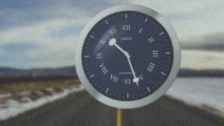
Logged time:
h=10 m=27
